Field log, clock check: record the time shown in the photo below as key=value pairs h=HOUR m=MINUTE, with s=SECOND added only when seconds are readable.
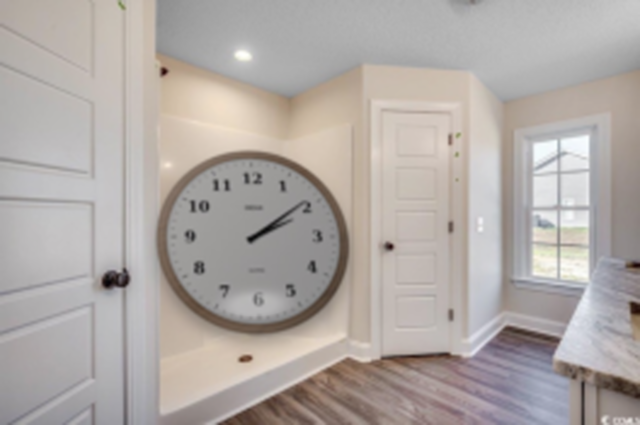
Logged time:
h=2 m=9
